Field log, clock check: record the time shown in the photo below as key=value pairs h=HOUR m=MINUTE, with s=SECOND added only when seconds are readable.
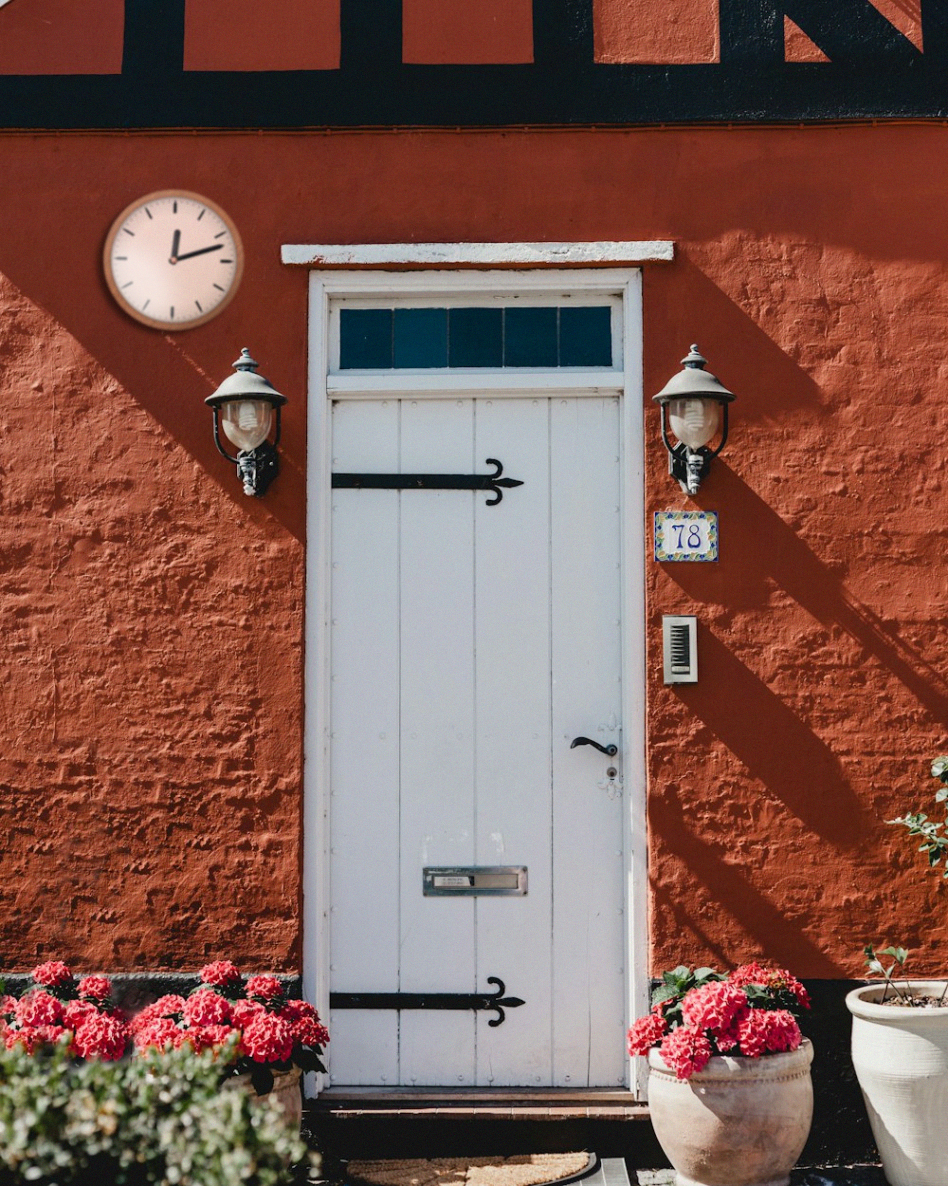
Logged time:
h=12 m=12
